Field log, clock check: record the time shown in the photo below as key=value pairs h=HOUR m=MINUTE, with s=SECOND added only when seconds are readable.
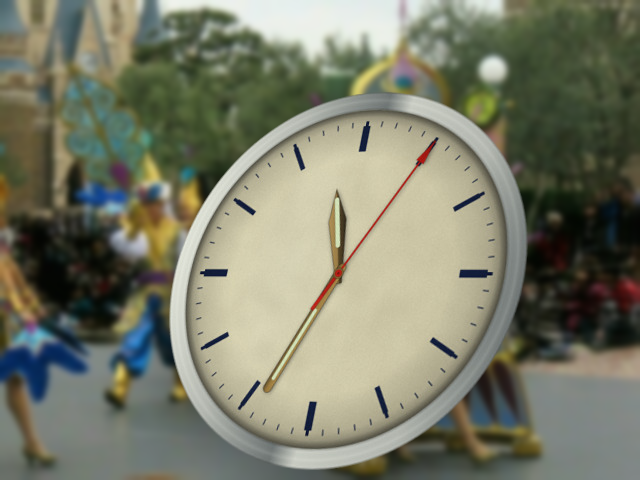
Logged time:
h=11 m=34 s=5
